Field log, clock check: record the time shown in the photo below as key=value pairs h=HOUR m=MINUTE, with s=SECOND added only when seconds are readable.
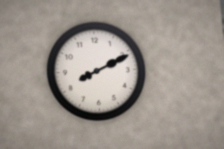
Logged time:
h=8 m=11
